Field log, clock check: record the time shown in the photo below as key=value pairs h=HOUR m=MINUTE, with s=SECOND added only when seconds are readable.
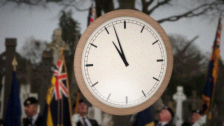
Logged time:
h=10 m=57
